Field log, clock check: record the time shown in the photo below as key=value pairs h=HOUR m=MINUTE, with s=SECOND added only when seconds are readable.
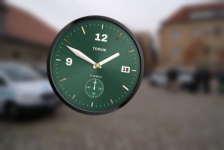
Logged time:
h=1 m=49
